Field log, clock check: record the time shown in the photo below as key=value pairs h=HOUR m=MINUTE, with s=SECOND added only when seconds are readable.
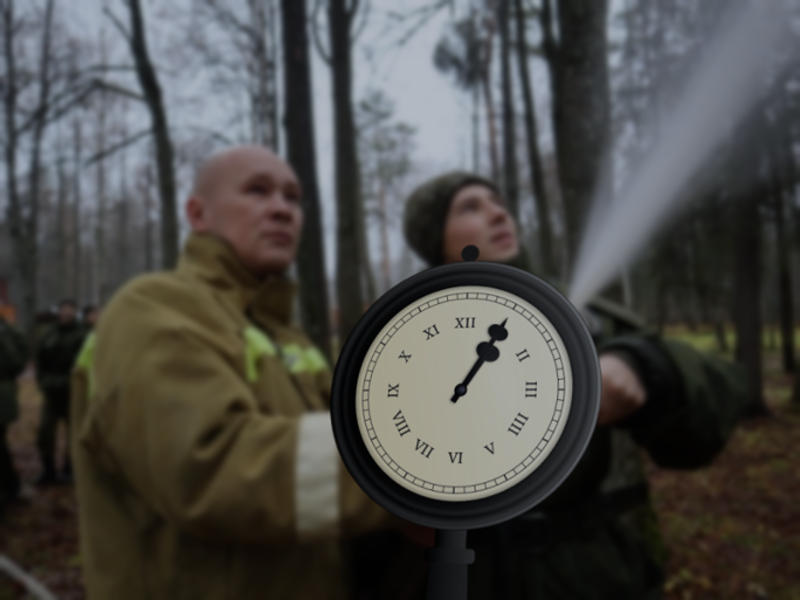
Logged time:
h=1 m=5
